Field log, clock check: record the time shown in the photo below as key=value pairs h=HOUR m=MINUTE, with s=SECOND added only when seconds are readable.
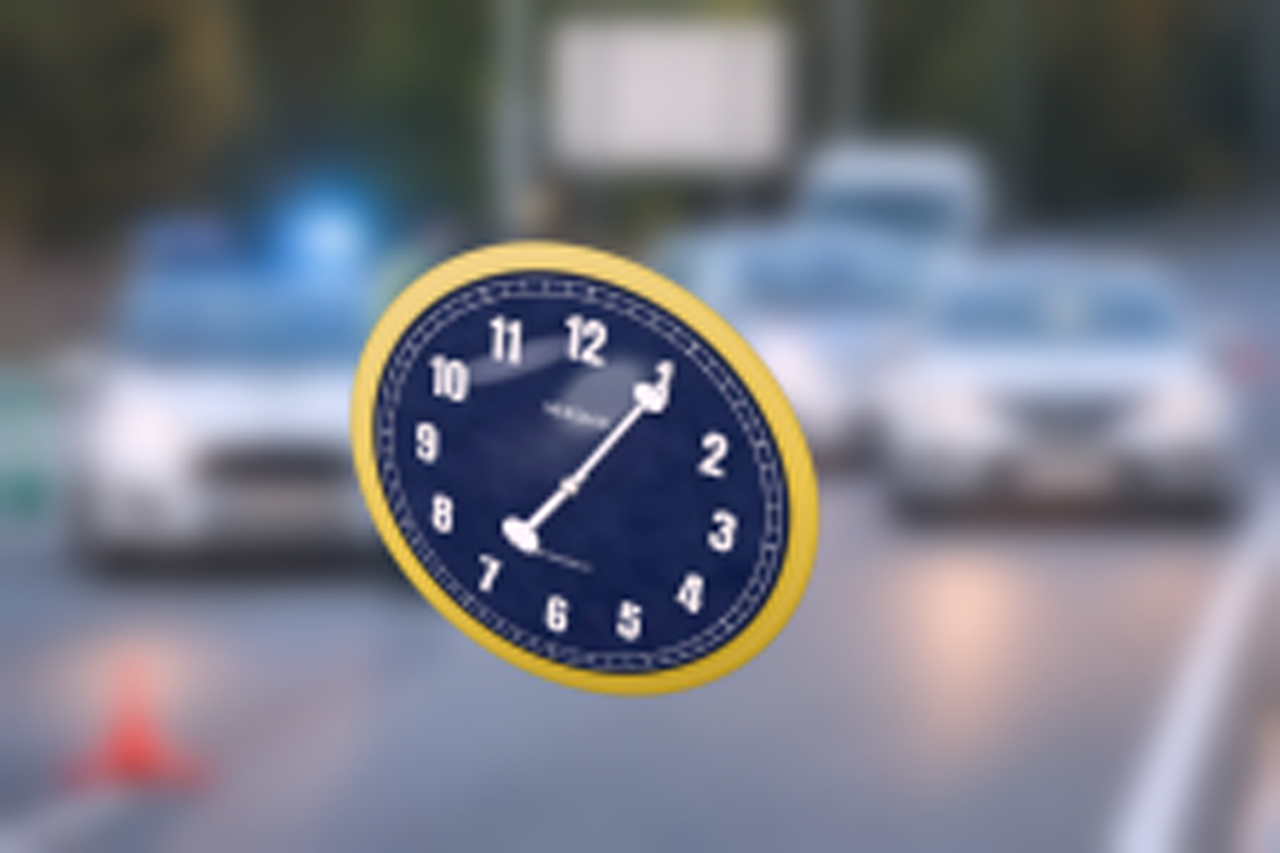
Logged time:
h=7 m=5
